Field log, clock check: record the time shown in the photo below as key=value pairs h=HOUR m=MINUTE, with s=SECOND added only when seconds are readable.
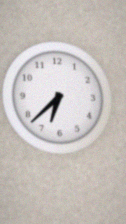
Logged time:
h=6 m=38
